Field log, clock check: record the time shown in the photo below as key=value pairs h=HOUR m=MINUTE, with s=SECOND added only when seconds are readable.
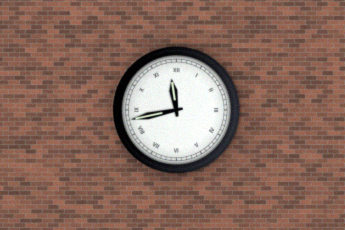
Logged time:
h=11 m=43
